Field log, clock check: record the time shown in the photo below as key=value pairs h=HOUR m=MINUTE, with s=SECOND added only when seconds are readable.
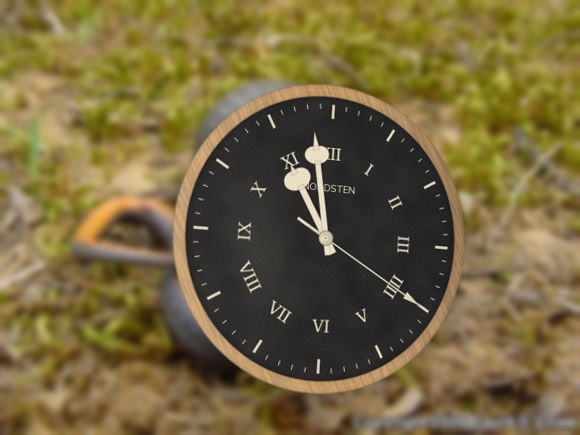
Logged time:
h=10 m=58 s=20
